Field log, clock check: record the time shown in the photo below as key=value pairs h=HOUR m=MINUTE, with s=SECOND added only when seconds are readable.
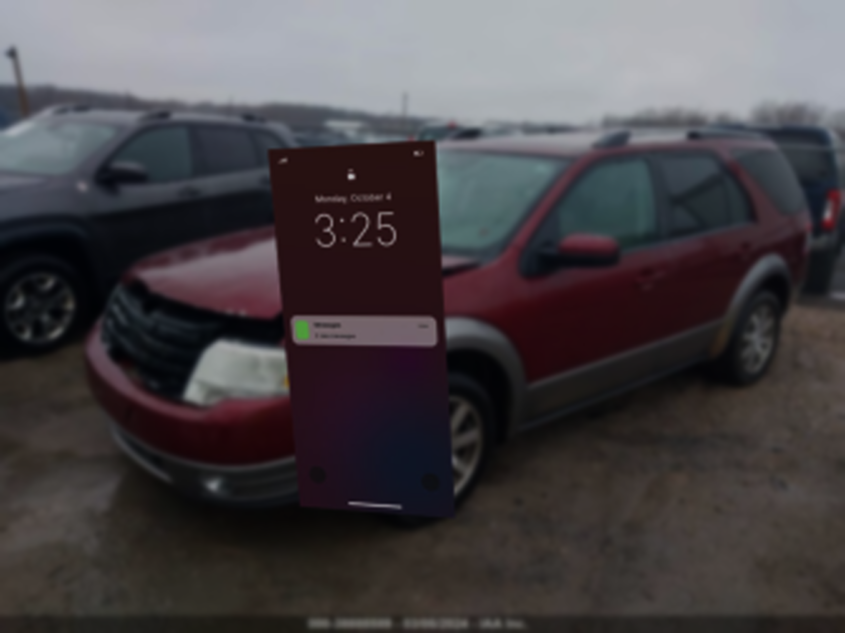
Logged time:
h=3 m=25
